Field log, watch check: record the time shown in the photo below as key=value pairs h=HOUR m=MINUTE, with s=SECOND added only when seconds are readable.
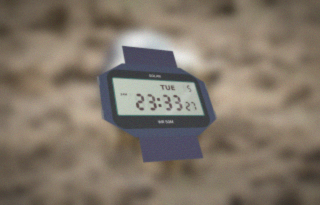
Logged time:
h=23 m=33 s=27
